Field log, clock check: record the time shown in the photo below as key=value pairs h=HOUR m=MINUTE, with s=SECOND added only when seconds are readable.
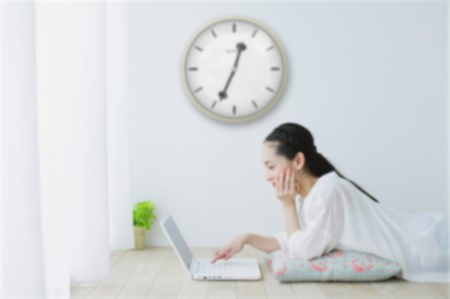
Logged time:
h=12 m=34
